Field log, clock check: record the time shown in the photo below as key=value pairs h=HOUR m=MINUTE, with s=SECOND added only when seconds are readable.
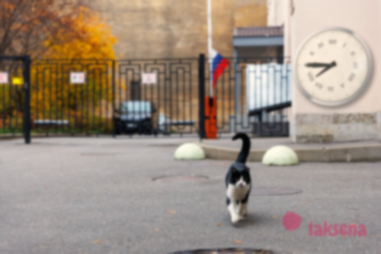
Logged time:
h=7 m=45
